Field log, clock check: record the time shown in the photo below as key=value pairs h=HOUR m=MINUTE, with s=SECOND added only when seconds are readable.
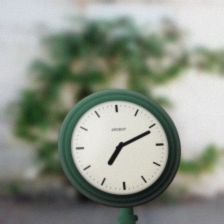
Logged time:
h=7 m=11
